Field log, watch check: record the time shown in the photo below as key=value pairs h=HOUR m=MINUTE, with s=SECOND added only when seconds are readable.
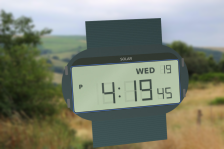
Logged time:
h=4 m=19 s=45
